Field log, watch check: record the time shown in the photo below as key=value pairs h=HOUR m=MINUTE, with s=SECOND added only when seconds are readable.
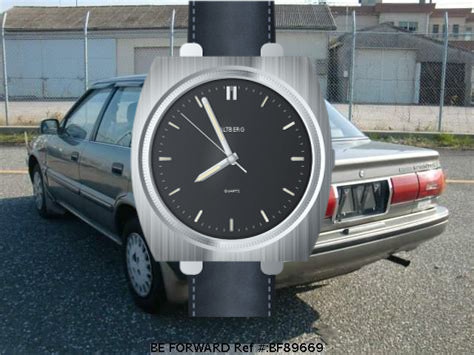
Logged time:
h=7 m=55 s=52
